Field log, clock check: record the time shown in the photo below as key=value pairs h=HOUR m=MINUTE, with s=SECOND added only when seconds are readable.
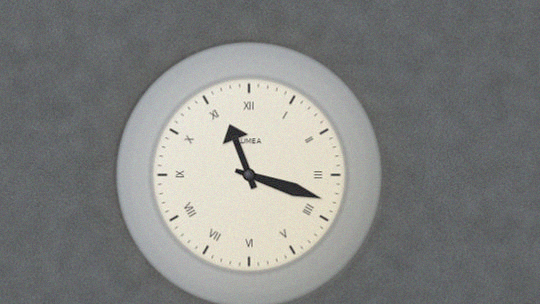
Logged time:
h=11 m=18
